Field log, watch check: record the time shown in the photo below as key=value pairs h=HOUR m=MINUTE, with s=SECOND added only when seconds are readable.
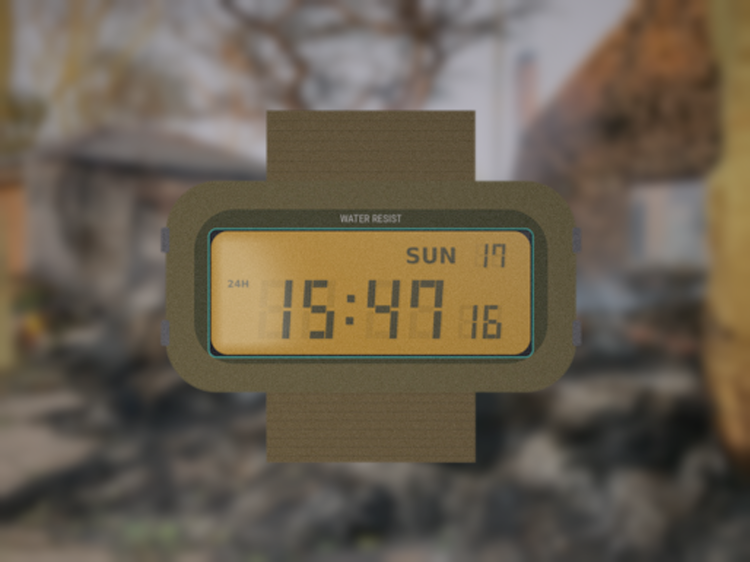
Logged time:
h=15 m=47 s=16
